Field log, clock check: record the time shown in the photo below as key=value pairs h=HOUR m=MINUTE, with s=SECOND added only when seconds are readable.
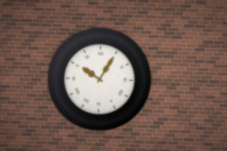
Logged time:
h=10 m=5
